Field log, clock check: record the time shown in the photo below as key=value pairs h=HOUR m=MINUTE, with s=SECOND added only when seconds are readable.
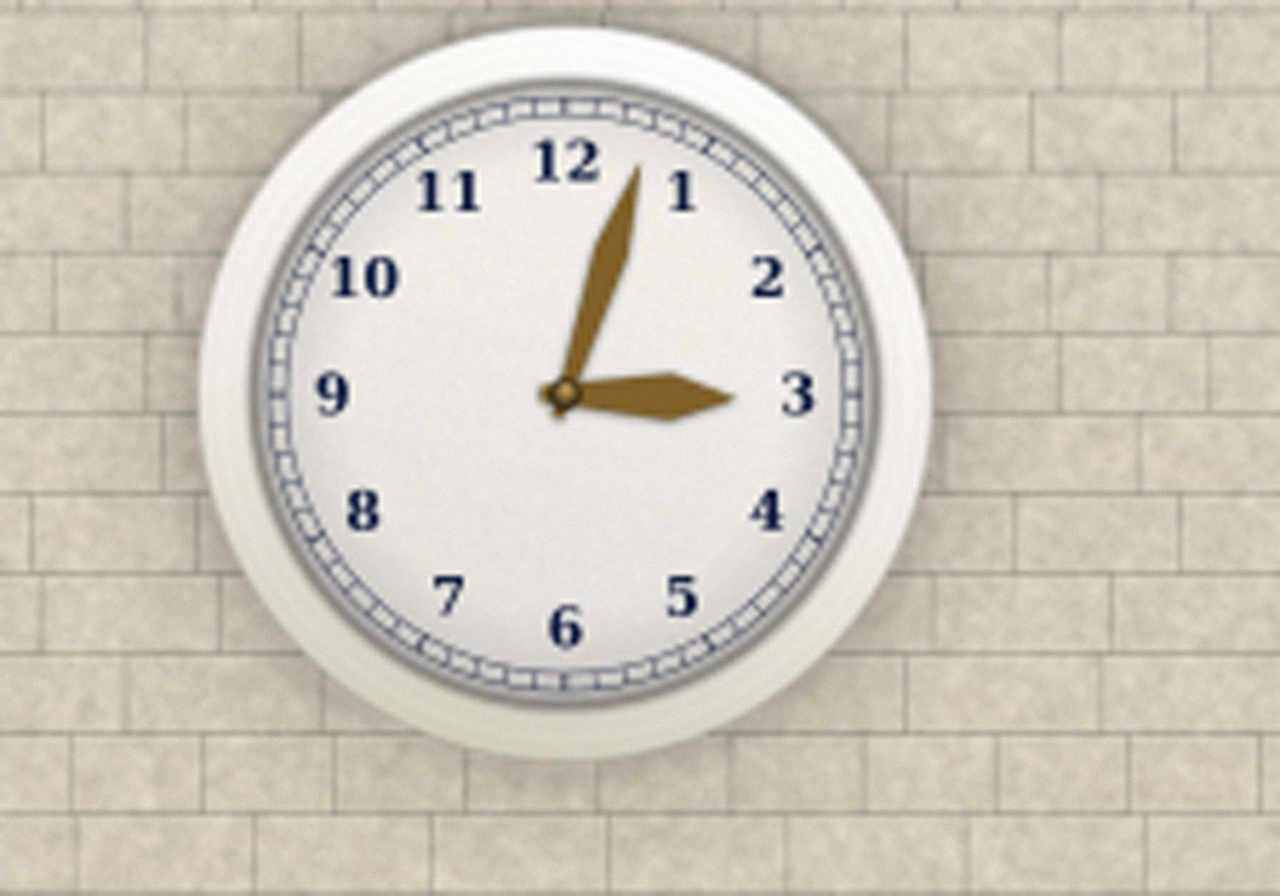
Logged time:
h=3 m=3
